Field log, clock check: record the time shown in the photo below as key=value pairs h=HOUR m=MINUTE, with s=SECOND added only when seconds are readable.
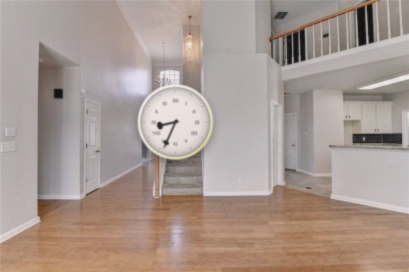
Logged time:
h=8 m=34
